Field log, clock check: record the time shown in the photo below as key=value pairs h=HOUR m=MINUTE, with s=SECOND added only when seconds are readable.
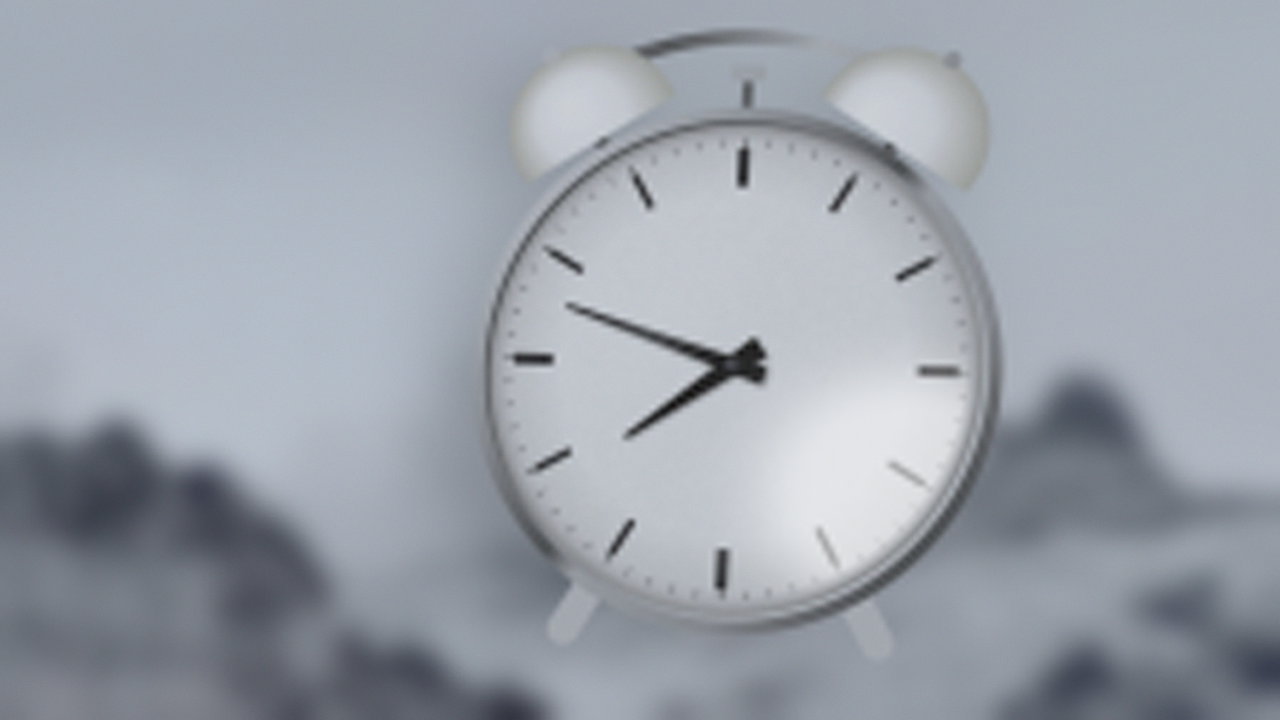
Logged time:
h=7 m=48
